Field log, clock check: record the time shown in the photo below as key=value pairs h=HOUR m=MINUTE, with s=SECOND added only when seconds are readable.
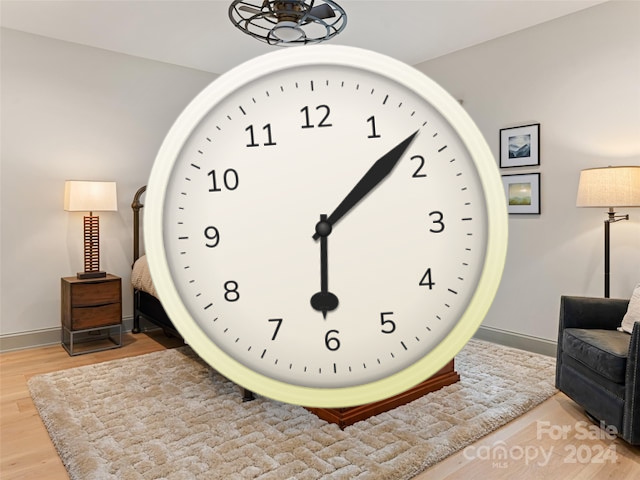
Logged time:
h=6 m=8
